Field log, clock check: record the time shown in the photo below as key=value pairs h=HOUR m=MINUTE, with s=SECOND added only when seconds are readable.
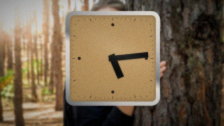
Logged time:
h=5 m=14
